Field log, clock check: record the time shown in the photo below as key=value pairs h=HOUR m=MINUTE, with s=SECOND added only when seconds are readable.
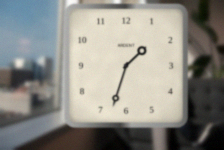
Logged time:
h=1 m=33
